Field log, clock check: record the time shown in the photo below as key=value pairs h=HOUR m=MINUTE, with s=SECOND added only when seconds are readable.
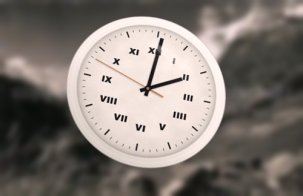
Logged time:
h=2 m=0 s=48
